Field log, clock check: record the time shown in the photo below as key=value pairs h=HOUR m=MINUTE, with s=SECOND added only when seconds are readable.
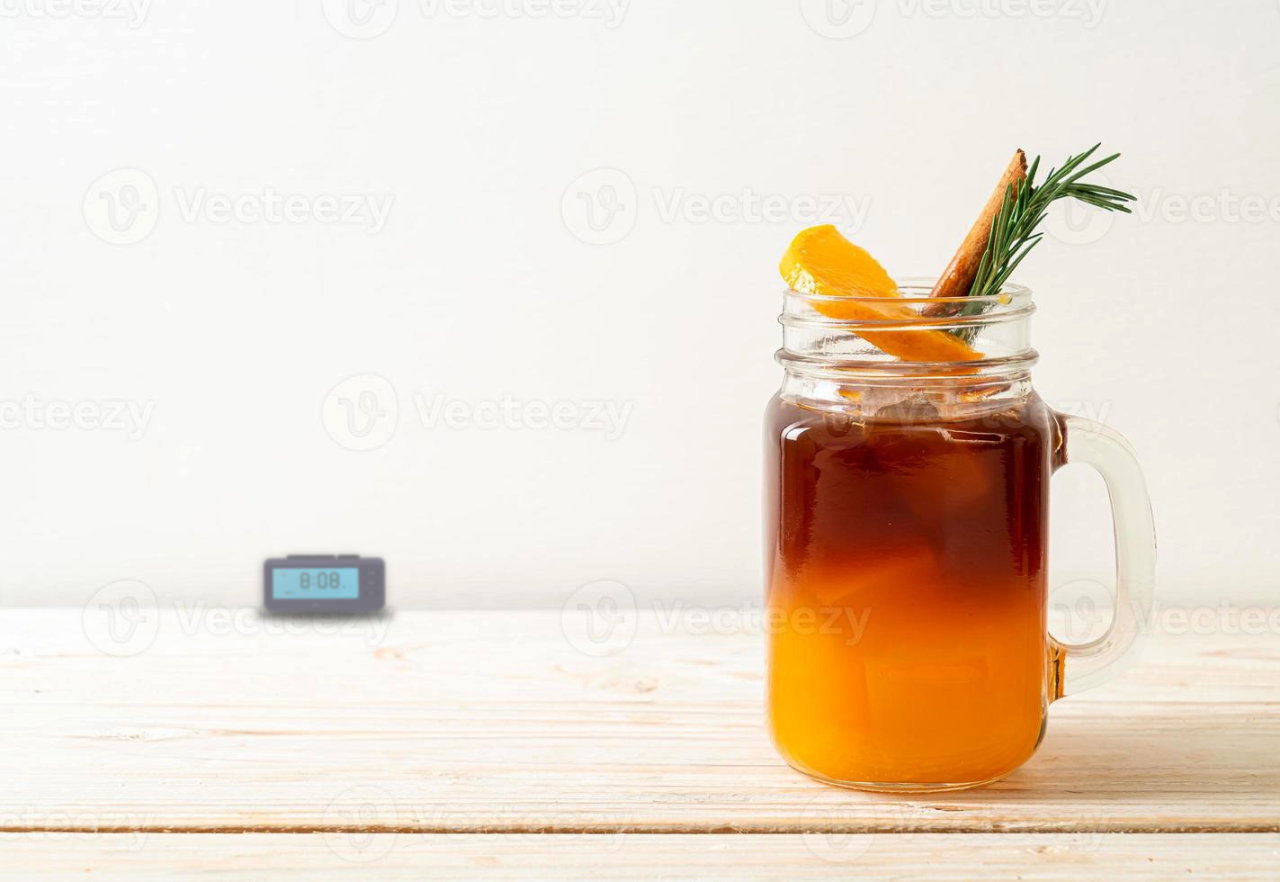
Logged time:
h=8 m=8
